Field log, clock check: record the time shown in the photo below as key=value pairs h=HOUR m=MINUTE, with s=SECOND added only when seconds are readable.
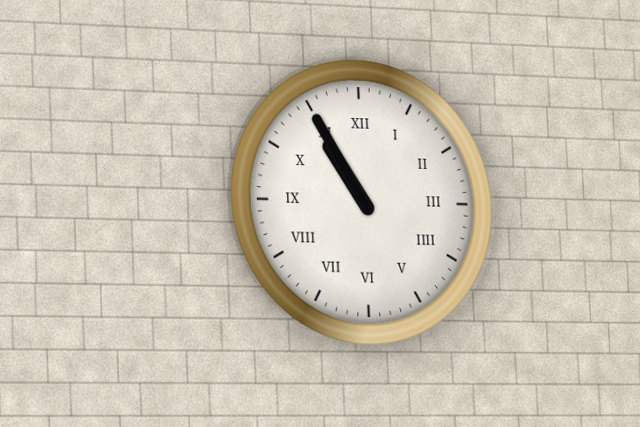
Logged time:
h=10 m=55
